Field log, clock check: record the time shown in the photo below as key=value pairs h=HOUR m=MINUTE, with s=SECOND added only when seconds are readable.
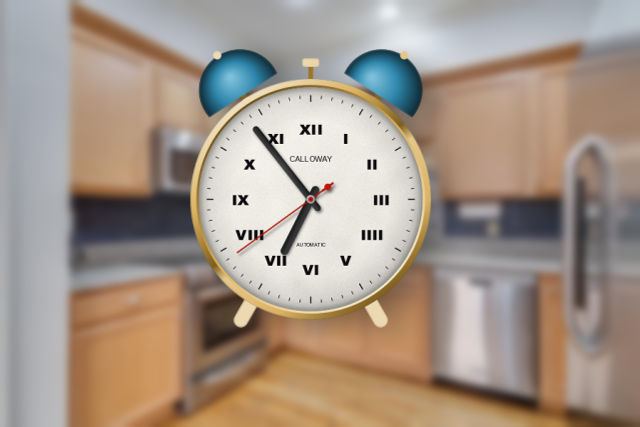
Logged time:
h=6 m=53 s=39
